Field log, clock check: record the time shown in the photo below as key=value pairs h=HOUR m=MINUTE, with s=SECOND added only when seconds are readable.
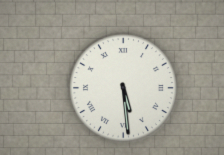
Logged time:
h=5 m=29
